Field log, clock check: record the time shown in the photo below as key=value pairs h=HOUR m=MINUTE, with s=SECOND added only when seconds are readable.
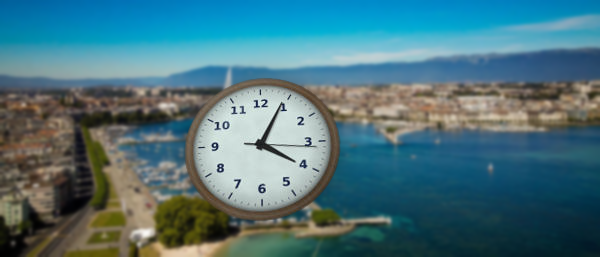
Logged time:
h=4 m=4 s=16
